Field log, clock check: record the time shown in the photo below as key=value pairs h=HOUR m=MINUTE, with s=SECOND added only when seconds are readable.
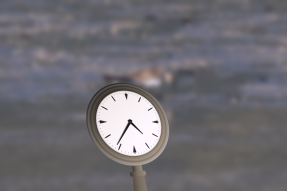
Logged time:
h=4 m=36
